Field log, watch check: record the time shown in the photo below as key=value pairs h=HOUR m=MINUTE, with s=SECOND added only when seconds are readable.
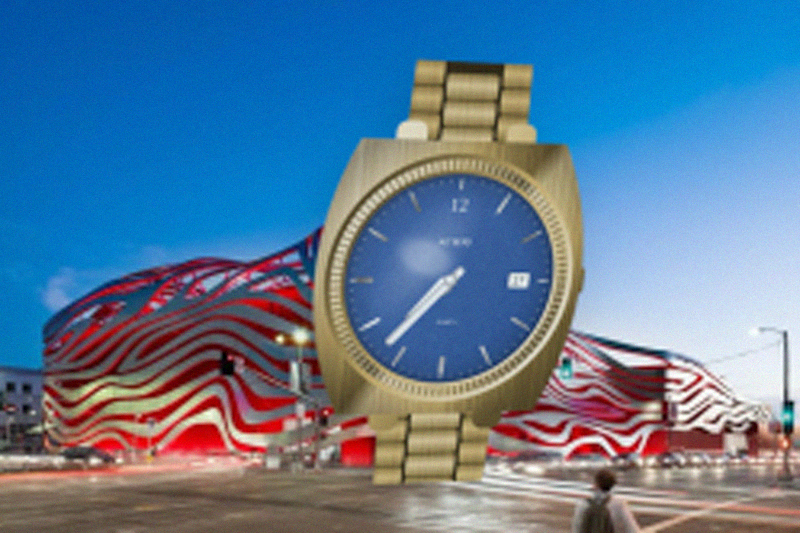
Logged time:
h=7 m=37
